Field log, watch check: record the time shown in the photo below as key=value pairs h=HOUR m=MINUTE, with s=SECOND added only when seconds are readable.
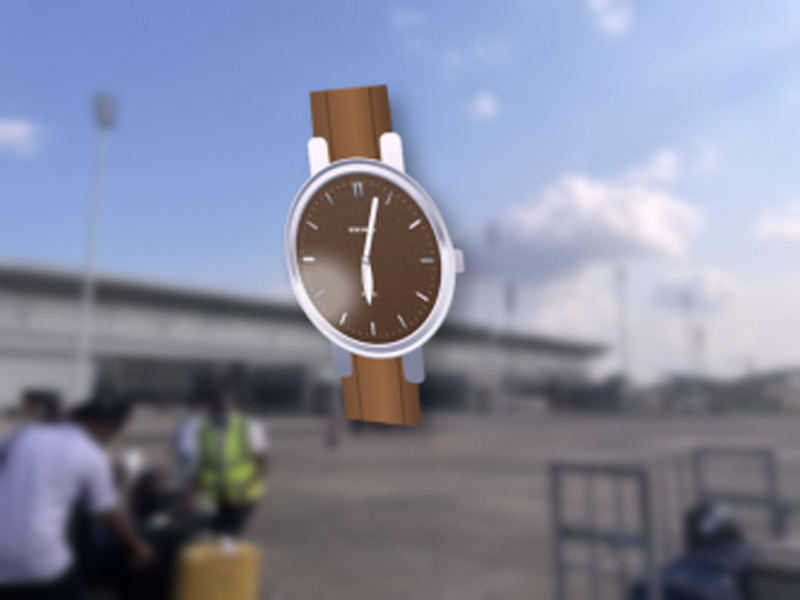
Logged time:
h=6 m=3
